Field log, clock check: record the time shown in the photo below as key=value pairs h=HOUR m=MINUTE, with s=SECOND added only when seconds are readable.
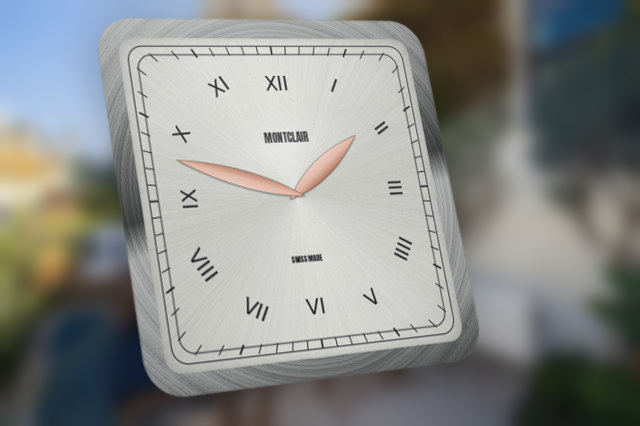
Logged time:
h=1 m=48
